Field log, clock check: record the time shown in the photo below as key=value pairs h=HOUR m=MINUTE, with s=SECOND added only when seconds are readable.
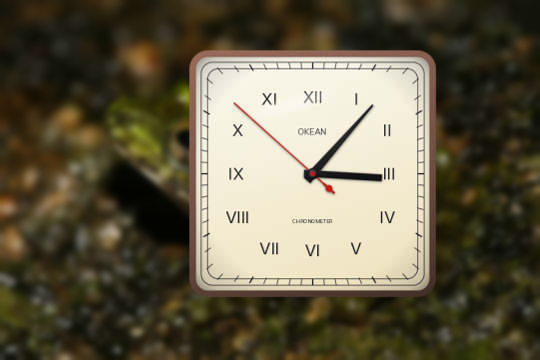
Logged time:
h=3 m=6 s=52
